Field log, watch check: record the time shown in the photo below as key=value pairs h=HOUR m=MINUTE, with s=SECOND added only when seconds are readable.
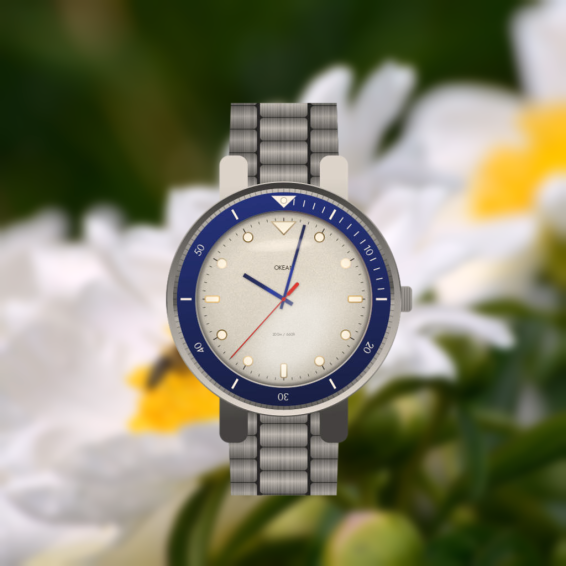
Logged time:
h=10 m=2 s=37
